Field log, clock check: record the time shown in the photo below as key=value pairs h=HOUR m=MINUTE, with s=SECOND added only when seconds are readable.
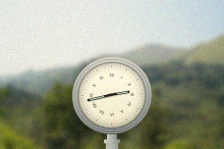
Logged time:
h=2 m=43
